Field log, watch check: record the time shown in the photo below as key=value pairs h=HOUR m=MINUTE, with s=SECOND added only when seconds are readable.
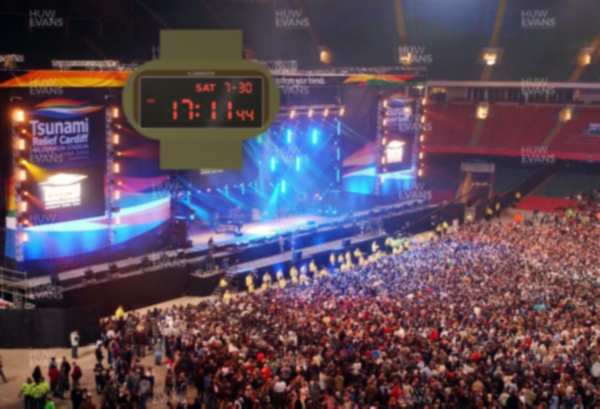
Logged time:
h=17 m=11 s=44
